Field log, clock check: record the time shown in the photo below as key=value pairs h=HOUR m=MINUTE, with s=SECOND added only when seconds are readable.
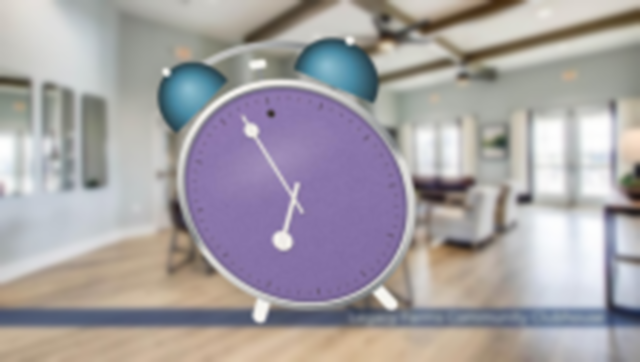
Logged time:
h=6 m=57
